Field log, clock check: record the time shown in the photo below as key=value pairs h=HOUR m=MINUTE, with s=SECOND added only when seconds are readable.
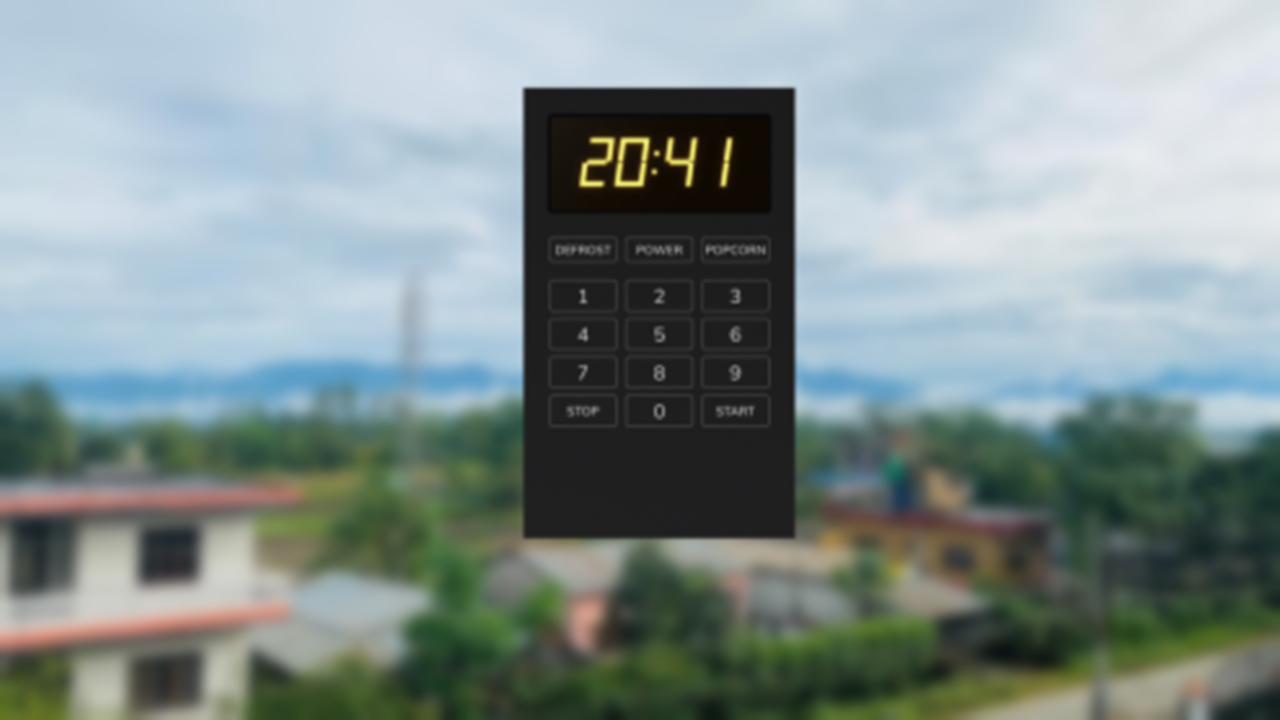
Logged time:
h=20 m=41
